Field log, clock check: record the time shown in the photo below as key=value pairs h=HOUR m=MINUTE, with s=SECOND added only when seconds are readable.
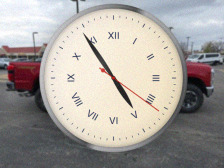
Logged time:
h=4 m=54 s=21
